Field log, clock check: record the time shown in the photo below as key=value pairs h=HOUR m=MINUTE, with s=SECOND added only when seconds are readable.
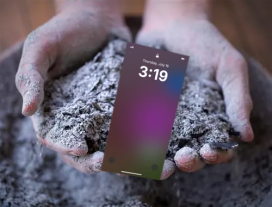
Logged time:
h=3 m=19
